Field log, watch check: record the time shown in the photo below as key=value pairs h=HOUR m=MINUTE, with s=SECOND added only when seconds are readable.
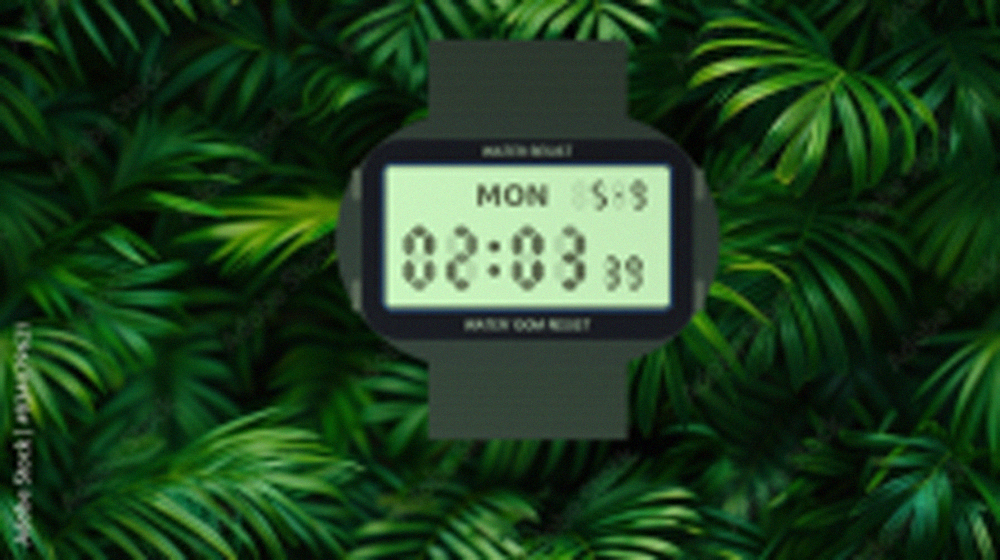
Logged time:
h=2 m=3 s=39
